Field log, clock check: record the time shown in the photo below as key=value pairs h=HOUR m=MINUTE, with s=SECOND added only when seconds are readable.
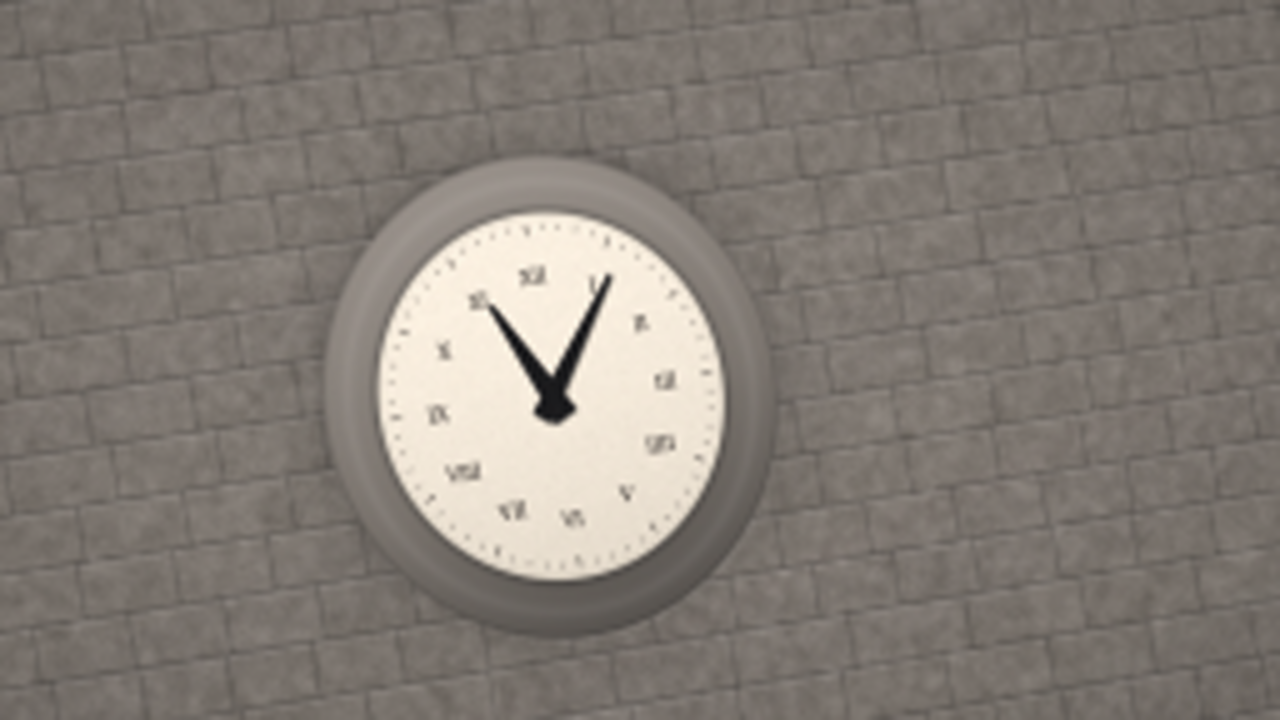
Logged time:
h=11 m=6
